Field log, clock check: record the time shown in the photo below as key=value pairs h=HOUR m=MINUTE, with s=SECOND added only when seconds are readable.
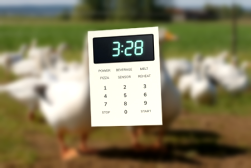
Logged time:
h=3 m=28
